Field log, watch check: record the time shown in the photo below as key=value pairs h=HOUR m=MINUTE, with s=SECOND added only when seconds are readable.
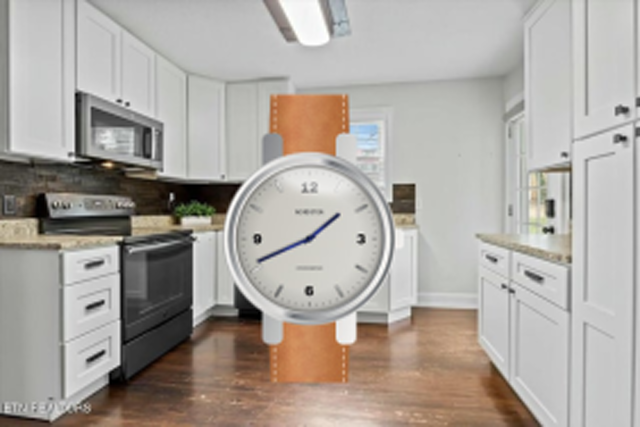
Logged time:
h=1 m=41
